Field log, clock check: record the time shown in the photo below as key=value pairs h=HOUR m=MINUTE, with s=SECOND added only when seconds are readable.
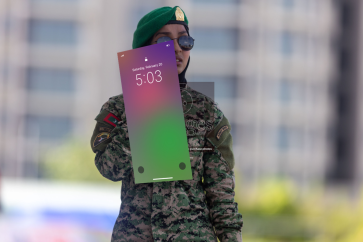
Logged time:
h=5 m=3
